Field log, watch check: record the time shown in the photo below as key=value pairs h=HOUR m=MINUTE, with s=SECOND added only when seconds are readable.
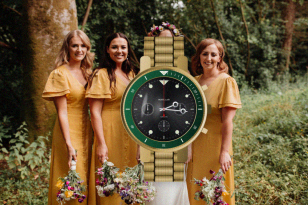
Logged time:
h=2 m=16
